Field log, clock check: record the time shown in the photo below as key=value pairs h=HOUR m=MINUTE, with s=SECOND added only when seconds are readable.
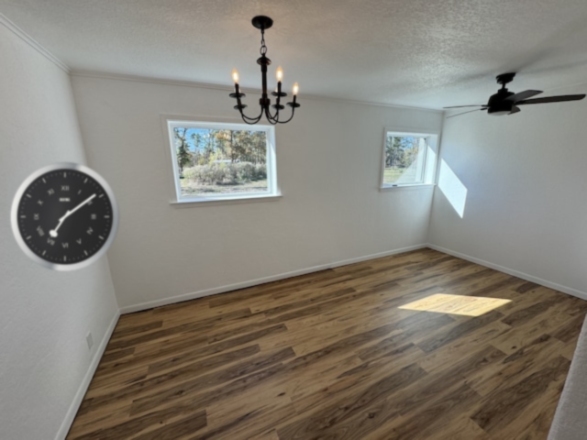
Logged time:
h=7 m=9
